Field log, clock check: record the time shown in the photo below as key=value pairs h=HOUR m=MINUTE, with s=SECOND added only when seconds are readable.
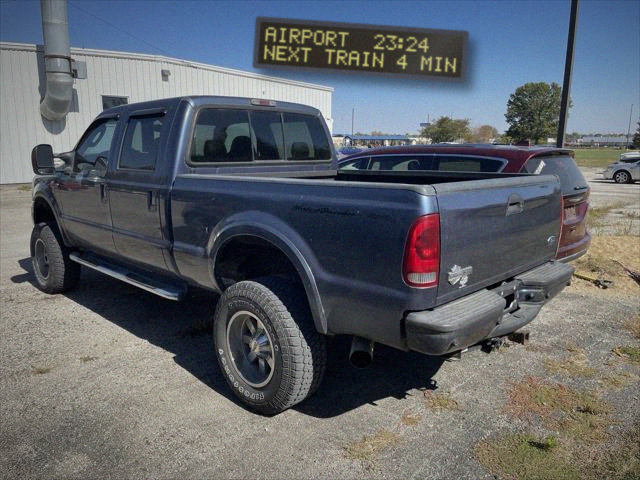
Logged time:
h=23 m=24
